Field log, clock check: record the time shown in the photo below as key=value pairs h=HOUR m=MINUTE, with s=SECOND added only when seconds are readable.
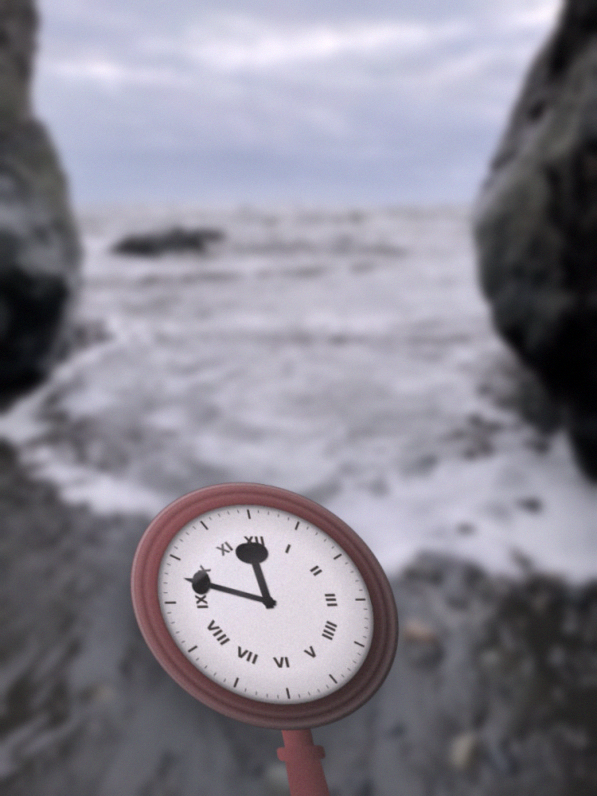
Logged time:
h=11 m=48
